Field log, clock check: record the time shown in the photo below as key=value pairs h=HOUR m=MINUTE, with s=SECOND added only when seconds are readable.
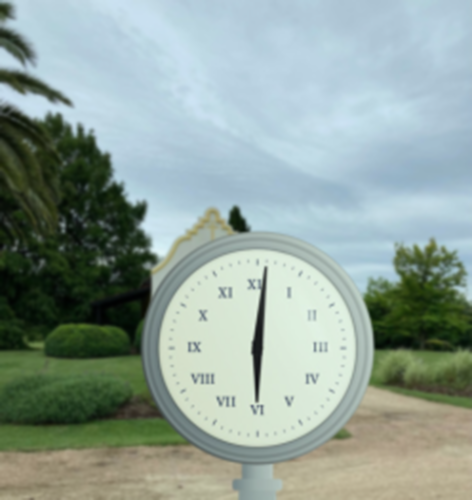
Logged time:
h=6 m=1
